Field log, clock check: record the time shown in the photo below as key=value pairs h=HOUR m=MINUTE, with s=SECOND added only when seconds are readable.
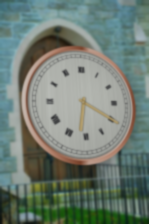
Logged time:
h=6 m=20
